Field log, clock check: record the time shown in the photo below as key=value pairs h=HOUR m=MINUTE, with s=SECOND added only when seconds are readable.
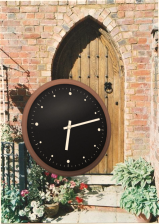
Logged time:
h=6 m=12
